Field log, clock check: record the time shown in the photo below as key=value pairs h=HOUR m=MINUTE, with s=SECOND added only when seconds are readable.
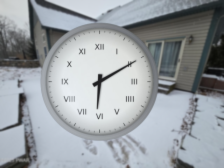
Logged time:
h=6 m=10
